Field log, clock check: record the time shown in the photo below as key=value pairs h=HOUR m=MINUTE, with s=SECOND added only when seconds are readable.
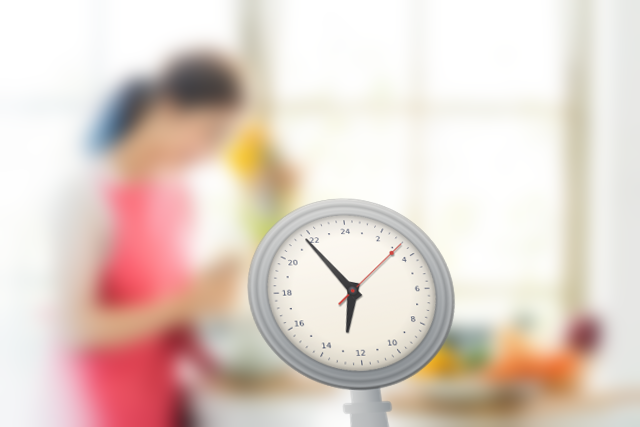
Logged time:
h=12 m=54 s=8
